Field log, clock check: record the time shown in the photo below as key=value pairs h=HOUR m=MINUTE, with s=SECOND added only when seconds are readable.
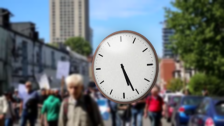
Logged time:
h=5 m=26
